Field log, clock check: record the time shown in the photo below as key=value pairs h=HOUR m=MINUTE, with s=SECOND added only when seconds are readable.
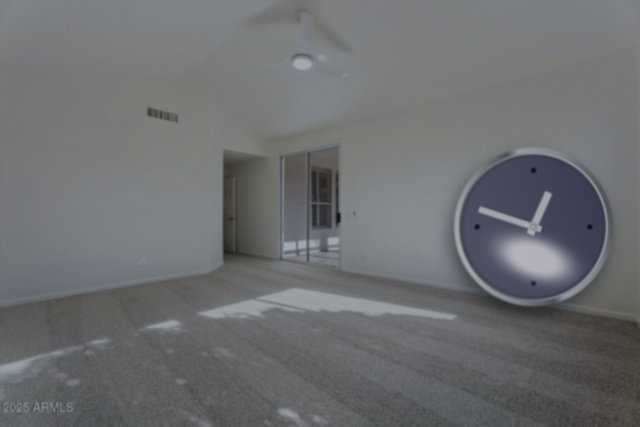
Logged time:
h=12 m=48
